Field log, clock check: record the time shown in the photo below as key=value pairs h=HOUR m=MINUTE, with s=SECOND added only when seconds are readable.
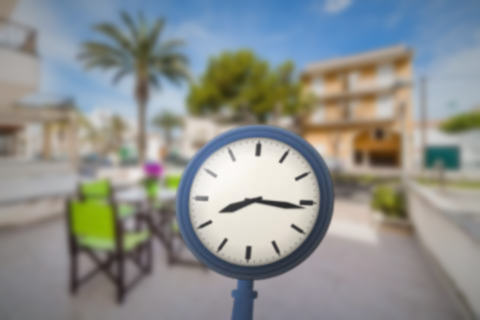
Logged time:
h=8 m=16
